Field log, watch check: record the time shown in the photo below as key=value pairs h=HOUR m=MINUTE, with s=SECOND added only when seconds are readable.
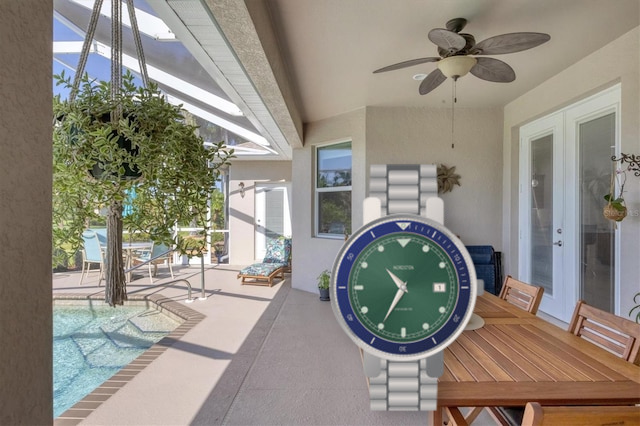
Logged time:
h=10 m=35
